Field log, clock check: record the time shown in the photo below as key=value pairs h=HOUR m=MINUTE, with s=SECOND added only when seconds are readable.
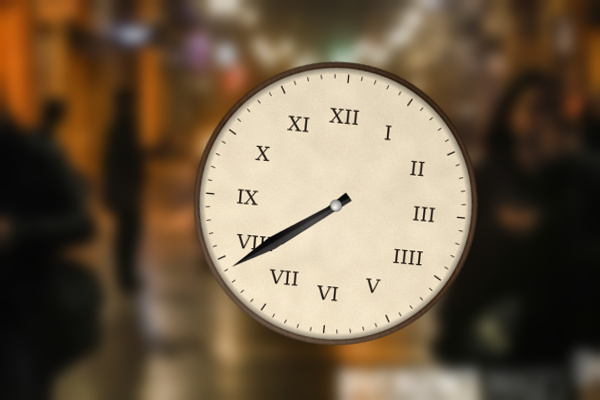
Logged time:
h=7 m=39
